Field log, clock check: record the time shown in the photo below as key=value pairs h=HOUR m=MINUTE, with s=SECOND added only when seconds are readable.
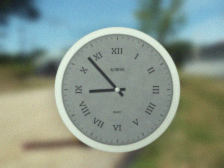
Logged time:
h=8 m=53
